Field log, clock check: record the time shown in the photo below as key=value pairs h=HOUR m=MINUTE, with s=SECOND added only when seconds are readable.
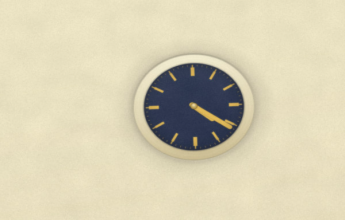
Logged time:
h=4 m=21
